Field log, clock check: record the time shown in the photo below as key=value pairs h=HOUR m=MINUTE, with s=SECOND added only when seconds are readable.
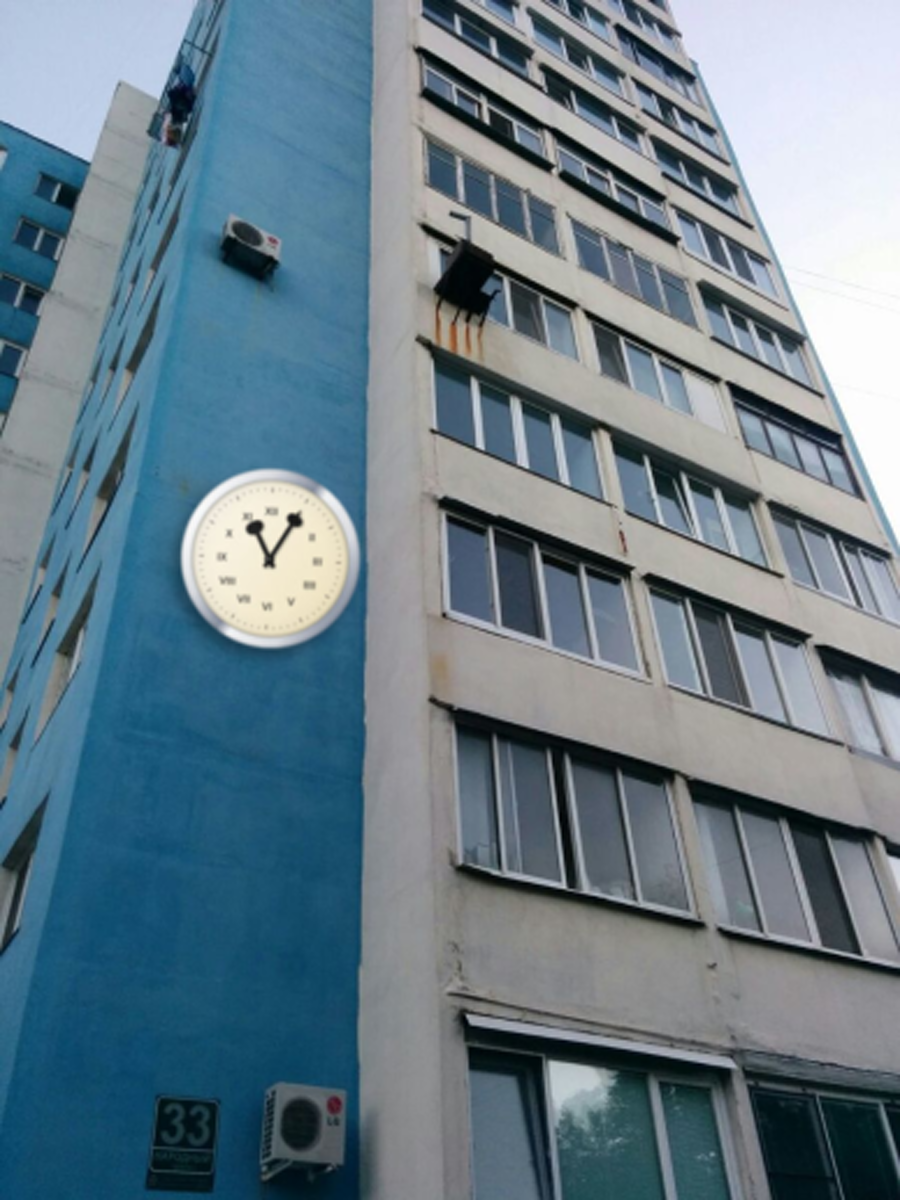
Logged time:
h=11 m=5
